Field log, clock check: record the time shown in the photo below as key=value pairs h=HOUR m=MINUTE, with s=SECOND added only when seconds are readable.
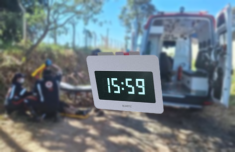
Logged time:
h=15 m=59
